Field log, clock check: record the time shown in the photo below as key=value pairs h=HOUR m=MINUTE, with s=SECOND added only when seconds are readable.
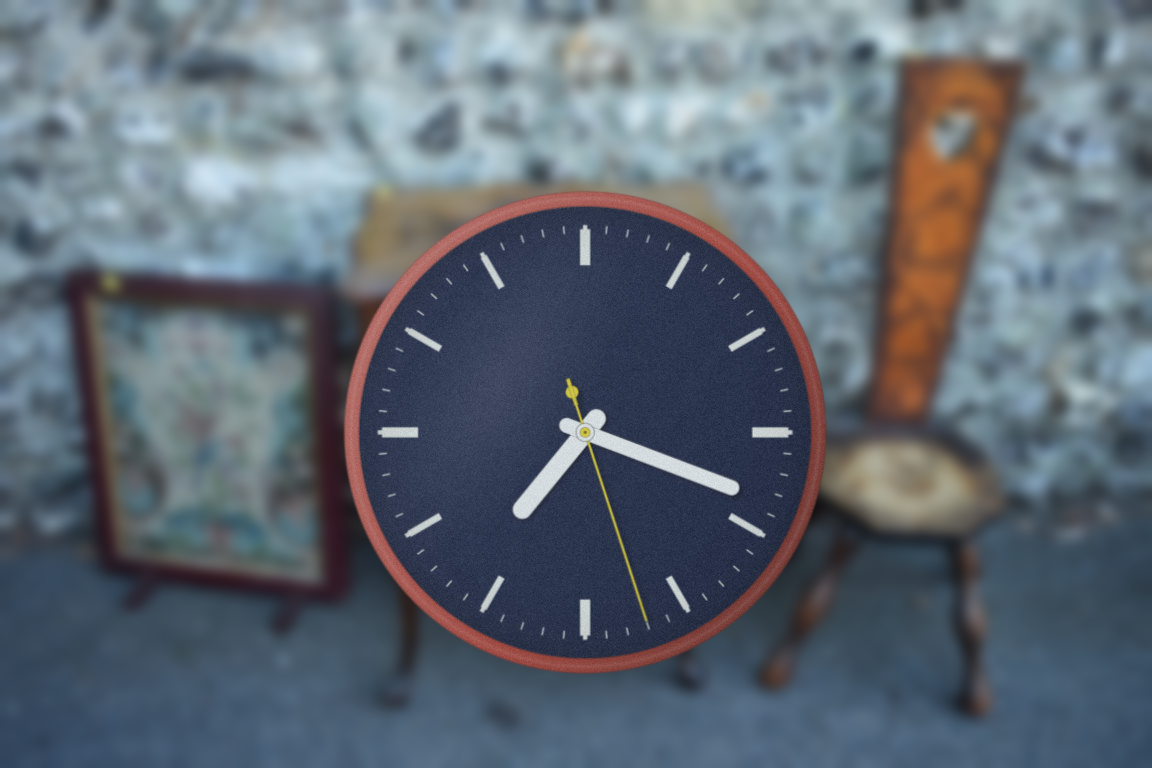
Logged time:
h=7 m=18 s=27
